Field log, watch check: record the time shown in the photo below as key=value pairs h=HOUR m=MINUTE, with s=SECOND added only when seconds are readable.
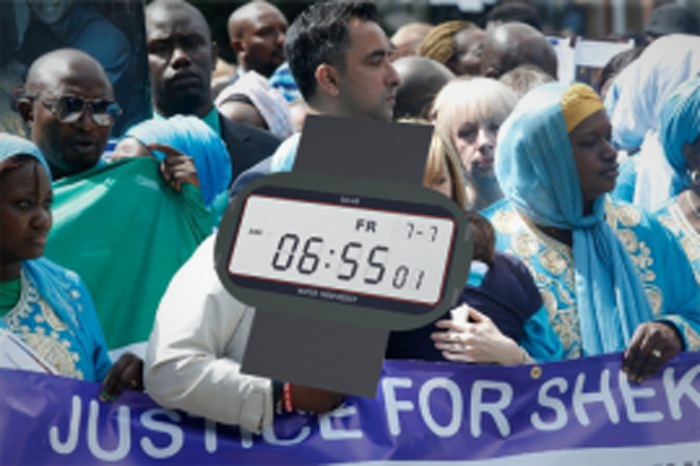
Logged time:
h=6 m=55 s=1
